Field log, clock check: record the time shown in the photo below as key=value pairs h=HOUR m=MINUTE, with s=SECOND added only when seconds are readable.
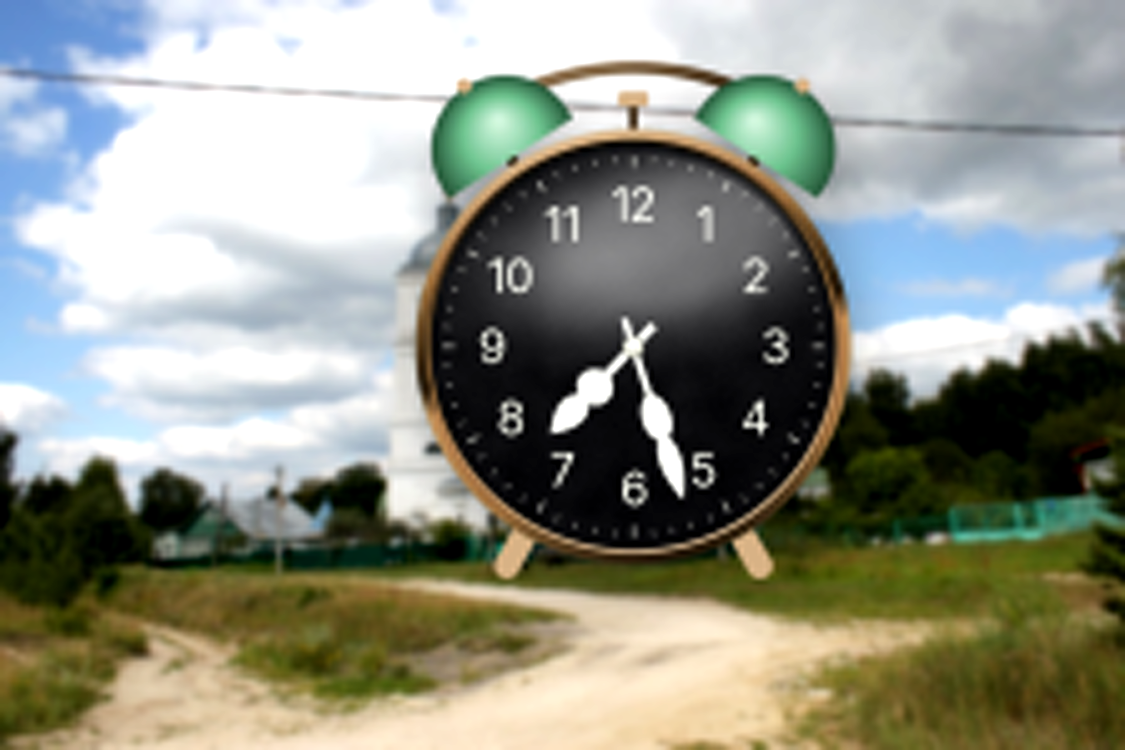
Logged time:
h=7 m=27
